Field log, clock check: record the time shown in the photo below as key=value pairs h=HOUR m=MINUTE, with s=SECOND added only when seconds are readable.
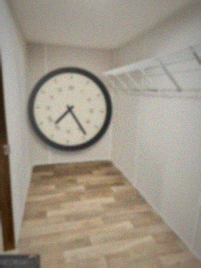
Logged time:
h=7 m=24
